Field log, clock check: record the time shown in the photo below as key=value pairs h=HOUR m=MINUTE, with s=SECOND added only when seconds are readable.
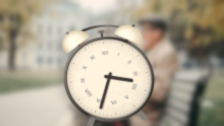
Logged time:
h=3 m=34
